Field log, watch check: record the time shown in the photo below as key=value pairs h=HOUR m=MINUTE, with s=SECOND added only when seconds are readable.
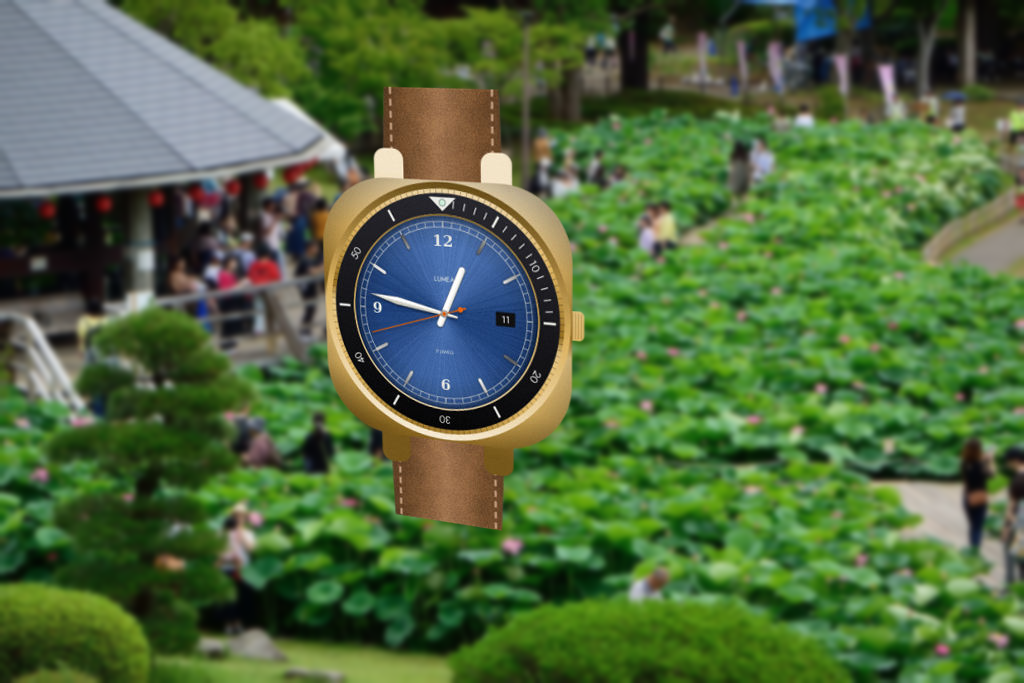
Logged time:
h=12 m=46 s=42
